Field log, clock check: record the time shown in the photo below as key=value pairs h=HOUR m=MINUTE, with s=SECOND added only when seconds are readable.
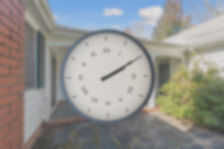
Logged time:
h=2 m=10
